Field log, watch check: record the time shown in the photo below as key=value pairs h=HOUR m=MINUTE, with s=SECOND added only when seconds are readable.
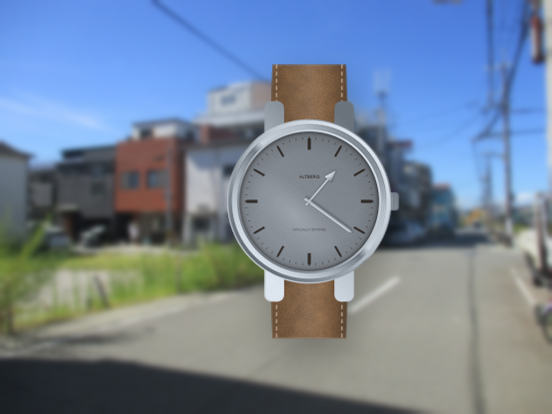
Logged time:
h=1 m=21
